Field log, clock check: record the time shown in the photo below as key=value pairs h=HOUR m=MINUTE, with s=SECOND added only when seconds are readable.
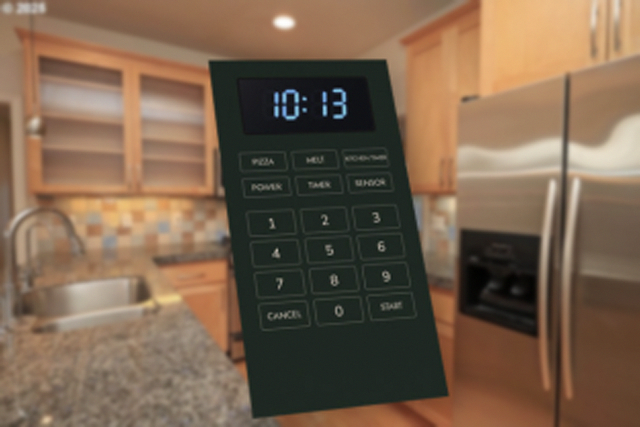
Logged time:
h=10 m=13
